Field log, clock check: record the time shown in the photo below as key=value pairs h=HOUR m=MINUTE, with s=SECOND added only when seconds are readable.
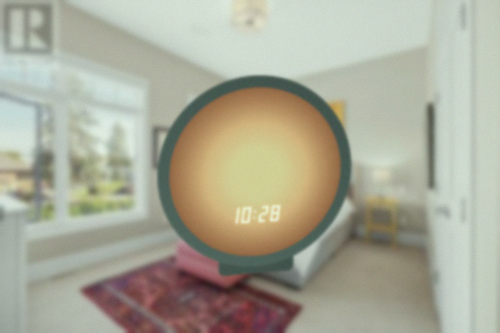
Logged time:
h=10 m=28
